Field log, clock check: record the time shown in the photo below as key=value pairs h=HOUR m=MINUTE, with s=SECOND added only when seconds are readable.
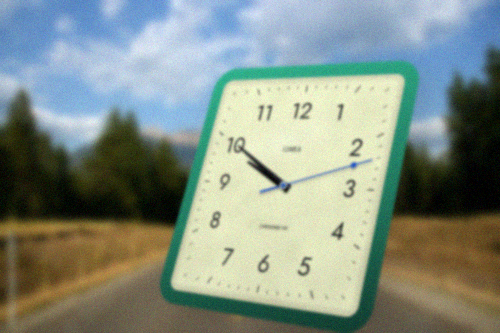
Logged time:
h=9 m=50 s=12
